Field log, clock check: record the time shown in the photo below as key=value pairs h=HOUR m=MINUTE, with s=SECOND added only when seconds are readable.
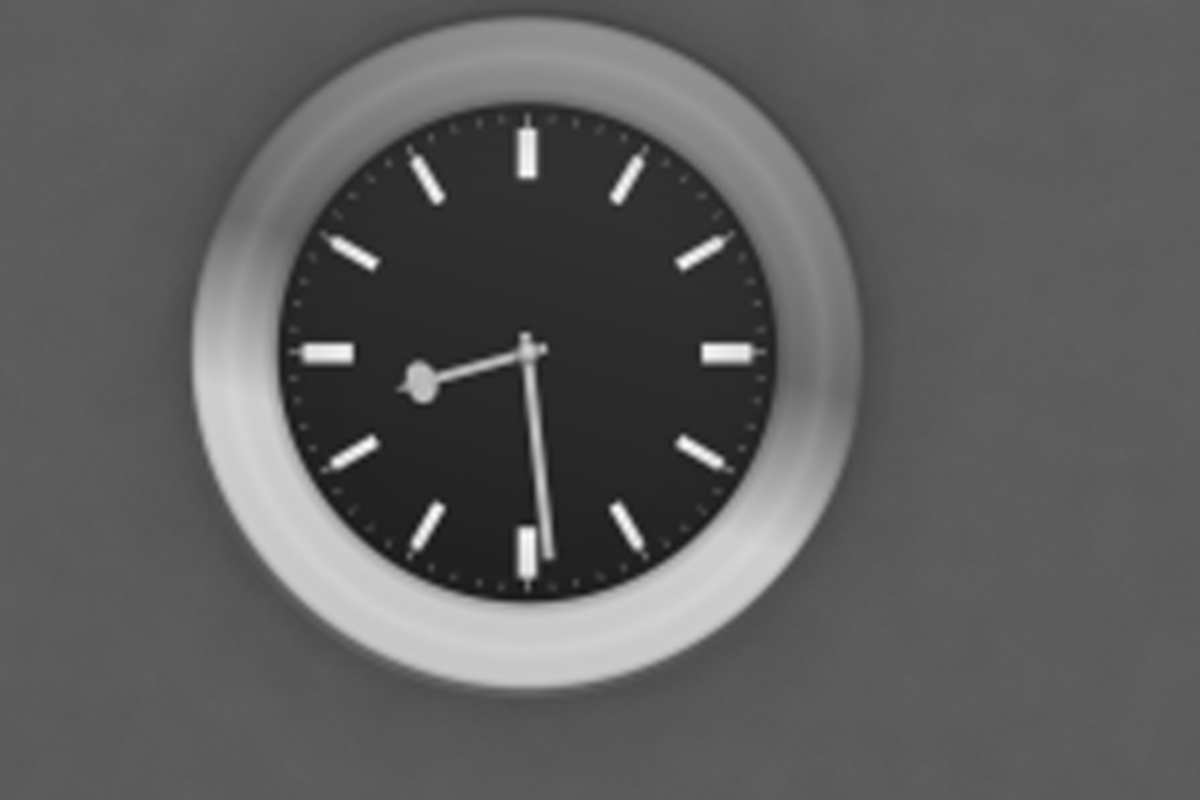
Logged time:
h=8 m=29
